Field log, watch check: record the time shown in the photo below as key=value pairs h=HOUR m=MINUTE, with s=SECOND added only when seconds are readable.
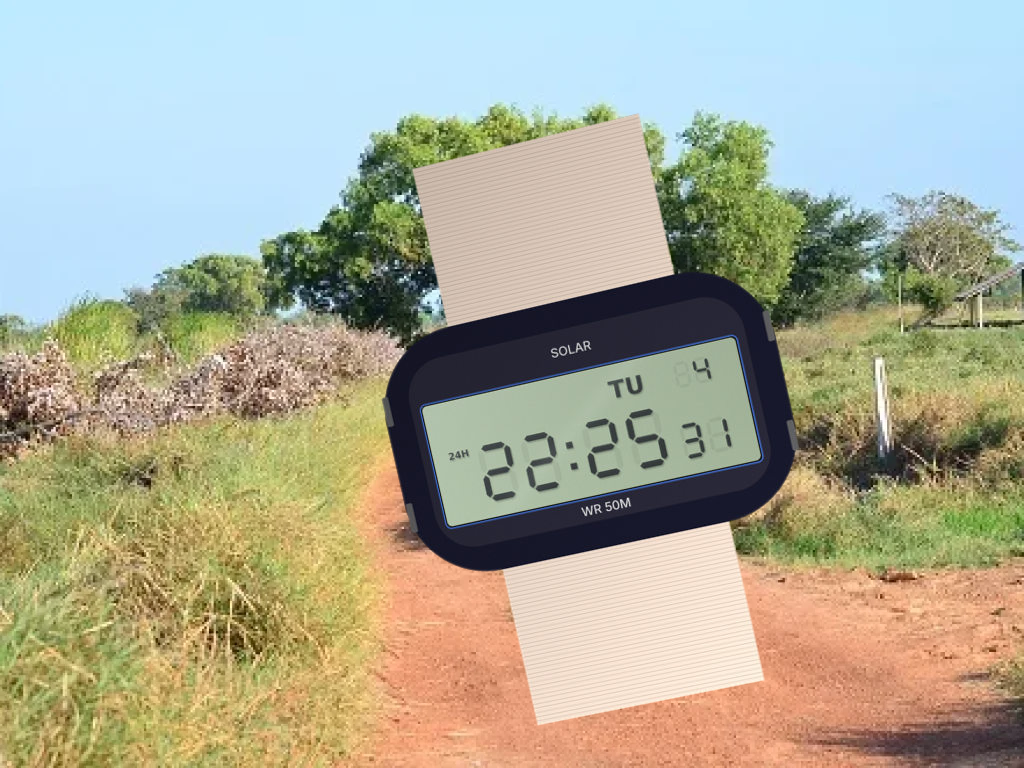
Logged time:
h=22 m=25 s=31
